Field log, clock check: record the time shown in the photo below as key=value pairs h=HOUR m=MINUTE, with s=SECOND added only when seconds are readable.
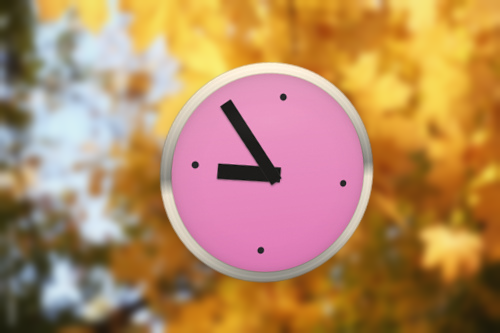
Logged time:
h=8 m=53
